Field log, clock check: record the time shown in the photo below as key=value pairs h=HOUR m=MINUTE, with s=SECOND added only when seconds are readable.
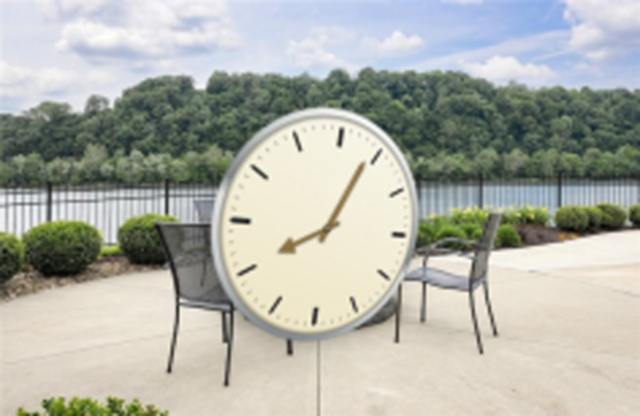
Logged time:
h=8 m=4
